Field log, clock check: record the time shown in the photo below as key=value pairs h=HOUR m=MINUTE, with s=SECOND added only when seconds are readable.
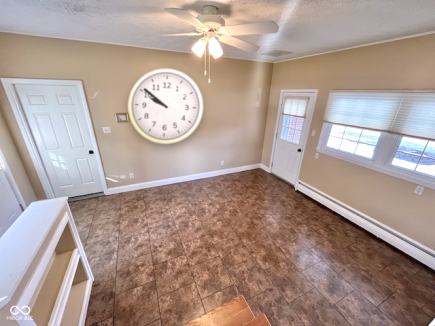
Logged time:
h=9 m=51
